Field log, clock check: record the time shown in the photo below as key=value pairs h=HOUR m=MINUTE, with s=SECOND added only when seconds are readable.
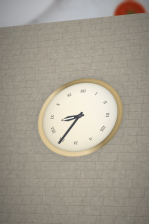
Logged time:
h=8 m=35
